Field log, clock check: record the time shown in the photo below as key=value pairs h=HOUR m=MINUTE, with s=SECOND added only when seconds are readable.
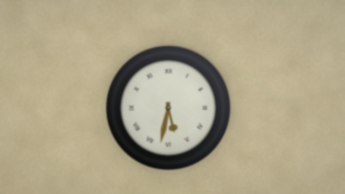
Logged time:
h=5 m=32
